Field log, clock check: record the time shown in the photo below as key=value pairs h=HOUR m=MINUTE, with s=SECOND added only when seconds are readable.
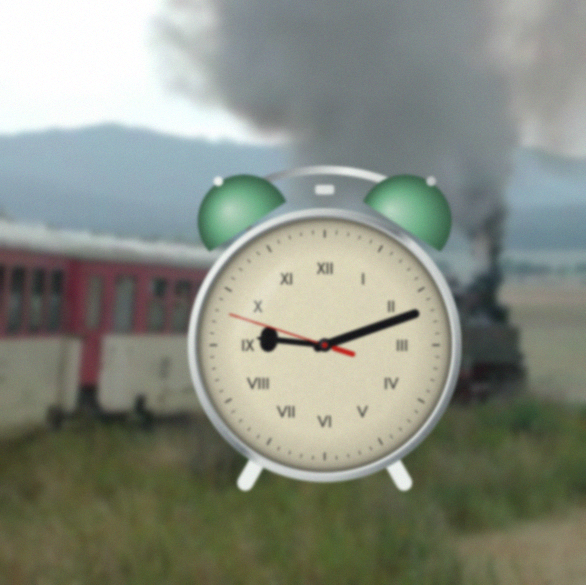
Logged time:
h=9 m=11 s=48
